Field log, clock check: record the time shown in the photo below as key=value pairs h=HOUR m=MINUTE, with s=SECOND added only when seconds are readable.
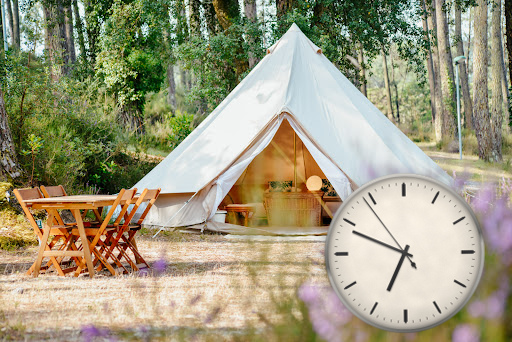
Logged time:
h=6 m=48 s=54
